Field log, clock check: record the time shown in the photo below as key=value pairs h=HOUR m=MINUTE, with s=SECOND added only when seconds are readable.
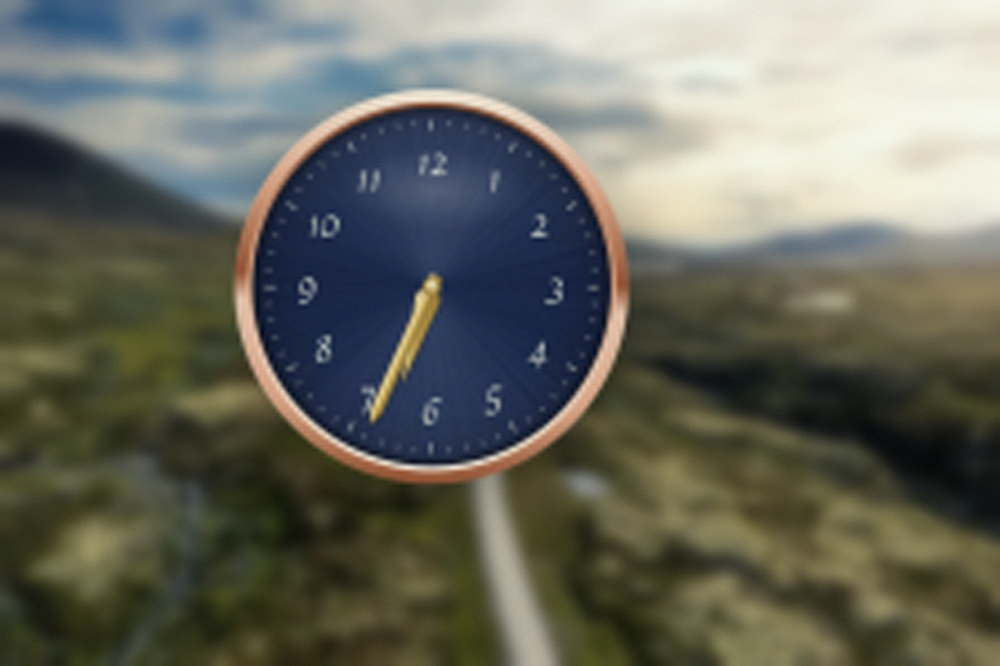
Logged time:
h=6 m=34
